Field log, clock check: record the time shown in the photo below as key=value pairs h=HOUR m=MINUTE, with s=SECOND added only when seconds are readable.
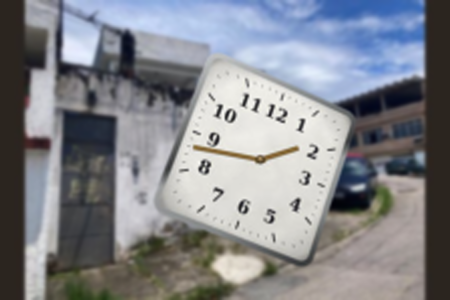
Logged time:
h=1 m=43
